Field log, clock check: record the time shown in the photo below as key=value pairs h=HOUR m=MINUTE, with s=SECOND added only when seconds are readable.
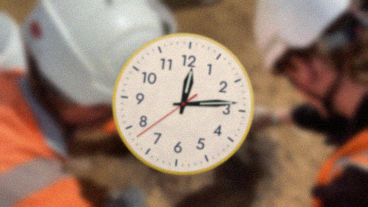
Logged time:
h=12 m=13 s=38
